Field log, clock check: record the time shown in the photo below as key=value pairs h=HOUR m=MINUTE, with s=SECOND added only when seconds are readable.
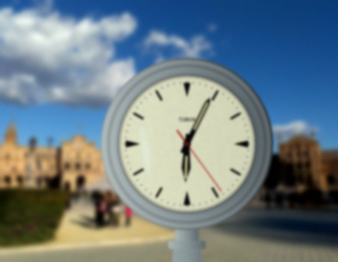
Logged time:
h=6 m=4 s=24
